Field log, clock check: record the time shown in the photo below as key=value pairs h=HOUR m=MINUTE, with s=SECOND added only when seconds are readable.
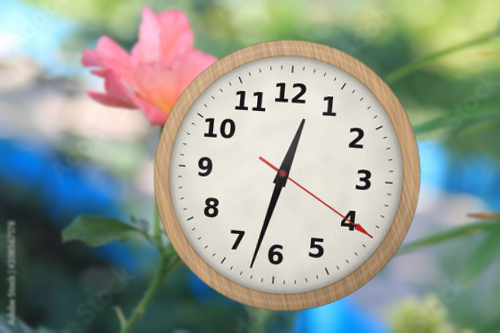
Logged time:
h=12 m=32 s=20
